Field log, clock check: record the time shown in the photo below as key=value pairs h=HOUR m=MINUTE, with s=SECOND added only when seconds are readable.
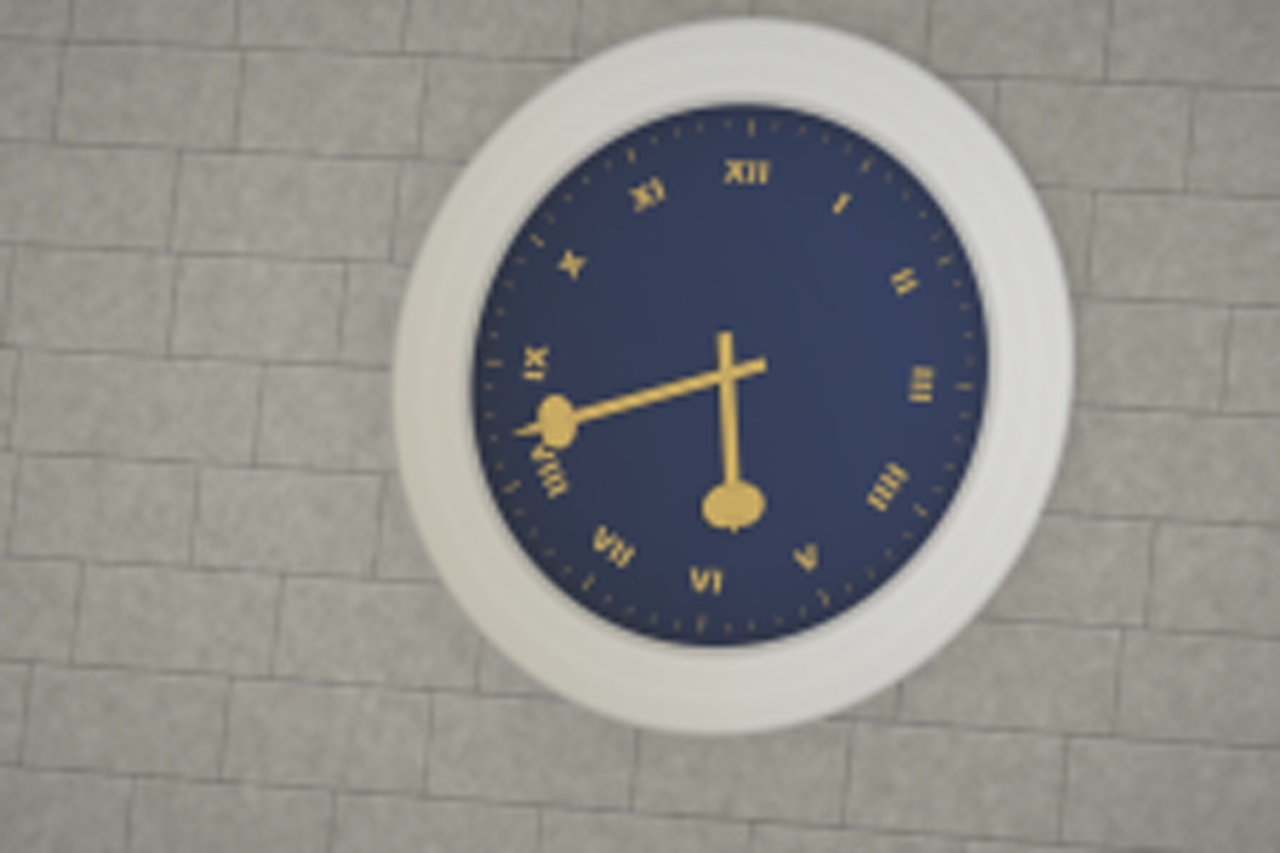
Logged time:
h=5 m=42
